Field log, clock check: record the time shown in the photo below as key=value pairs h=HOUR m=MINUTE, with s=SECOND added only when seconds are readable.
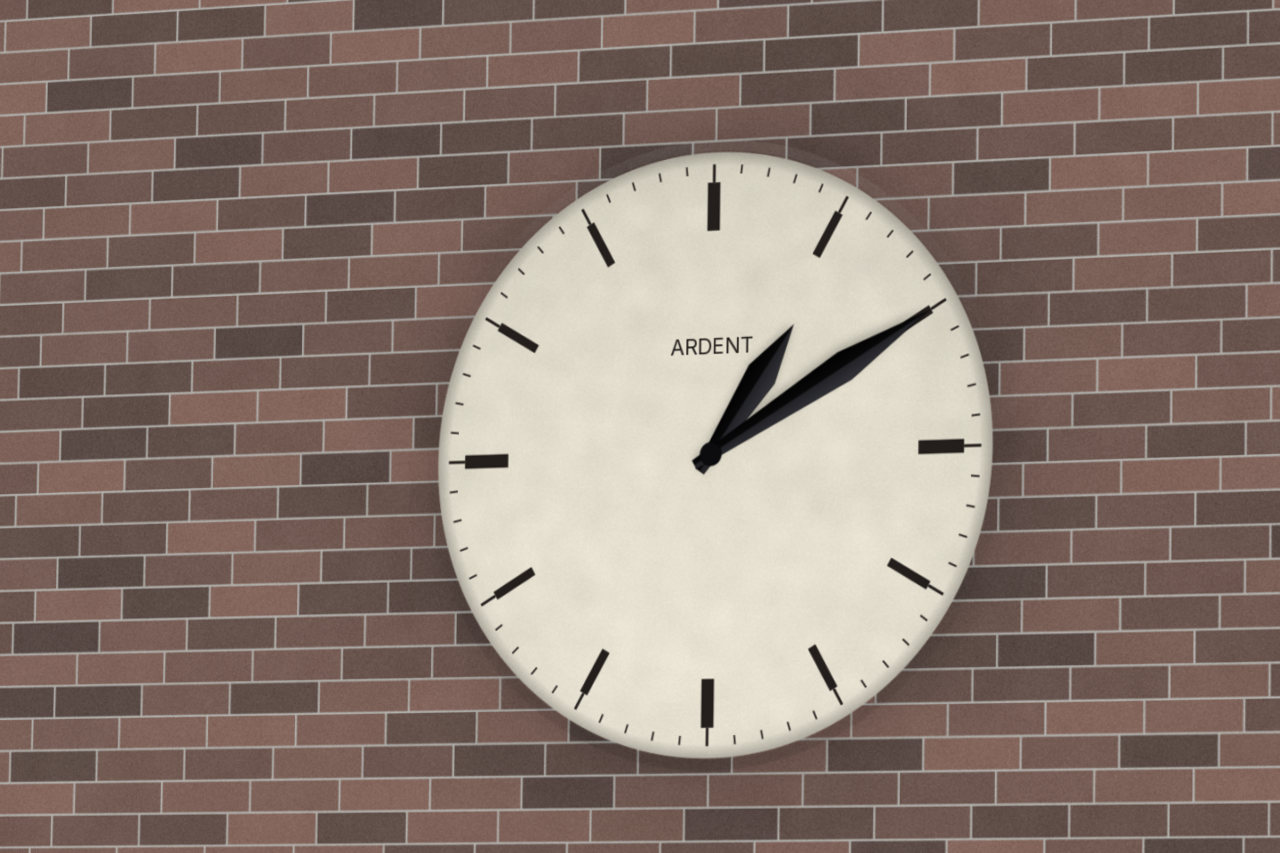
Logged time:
h=1 m=10
